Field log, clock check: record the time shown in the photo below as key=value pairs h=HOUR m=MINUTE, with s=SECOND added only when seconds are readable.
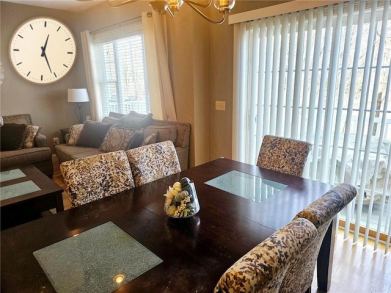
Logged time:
h=12 m=26
